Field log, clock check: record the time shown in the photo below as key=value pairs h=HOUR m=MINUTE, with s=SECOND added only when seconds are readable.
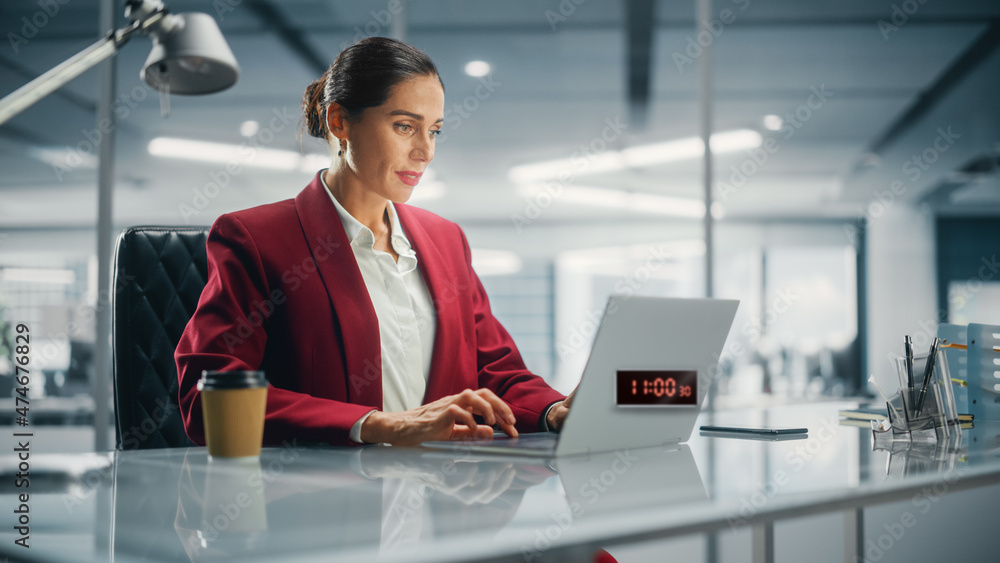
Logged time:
h=11 m=0
